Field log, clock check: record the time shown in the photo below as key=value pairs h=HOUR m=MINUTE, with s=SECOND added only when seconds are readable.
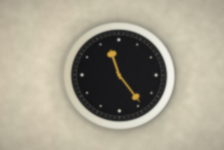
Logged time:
h=11 m=24
